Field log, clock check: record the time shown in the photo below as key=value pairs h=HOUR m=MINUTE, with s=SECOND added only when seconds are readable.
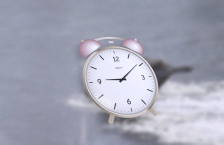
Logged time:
h=9 m=9
